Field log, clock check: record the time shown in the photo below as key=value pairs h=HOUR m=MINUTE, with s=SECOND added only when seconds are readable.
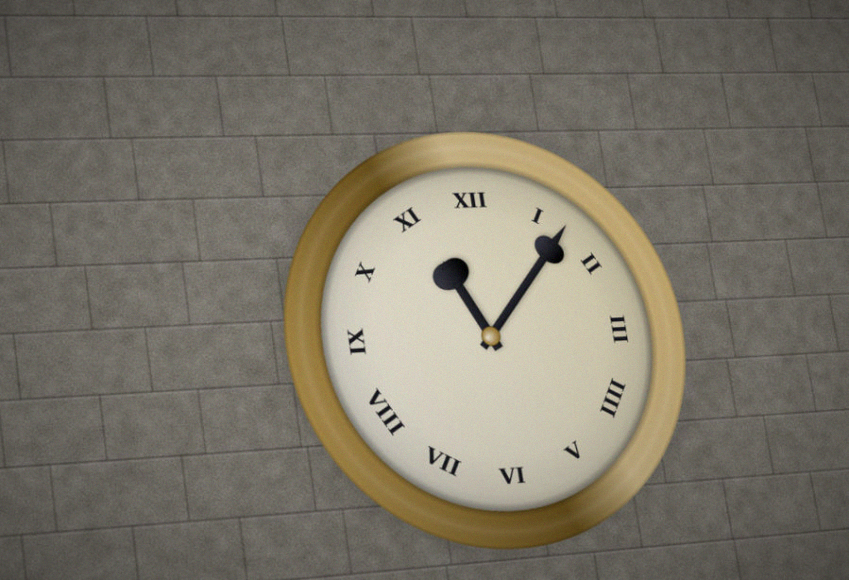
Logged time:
h=11 m=7
